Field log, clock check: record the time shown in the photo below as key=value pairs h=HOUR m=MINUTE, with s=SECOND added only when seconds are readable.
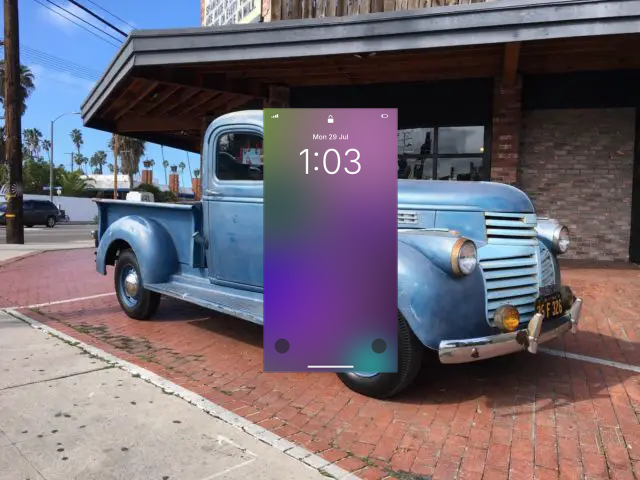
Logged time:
h=1 m=3
